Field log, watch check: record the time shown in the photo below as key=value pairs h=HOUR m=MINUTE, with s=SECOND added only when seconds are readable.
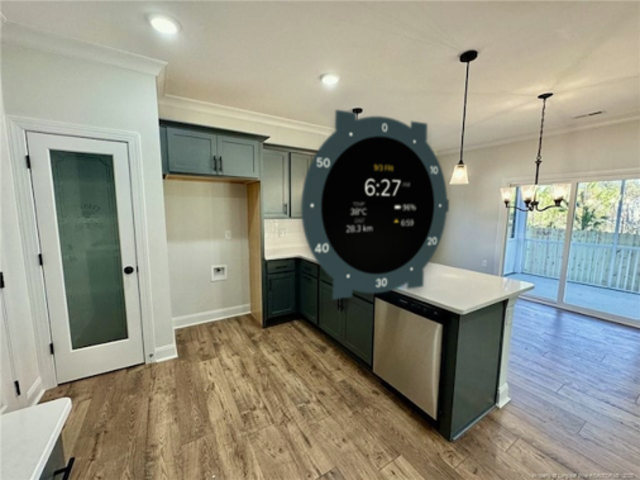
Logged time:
h=6 m=27
